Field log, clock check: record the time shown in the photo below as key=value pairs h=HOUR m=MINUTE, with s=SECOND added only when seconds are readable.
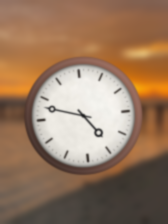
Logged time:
h=4 m=48
